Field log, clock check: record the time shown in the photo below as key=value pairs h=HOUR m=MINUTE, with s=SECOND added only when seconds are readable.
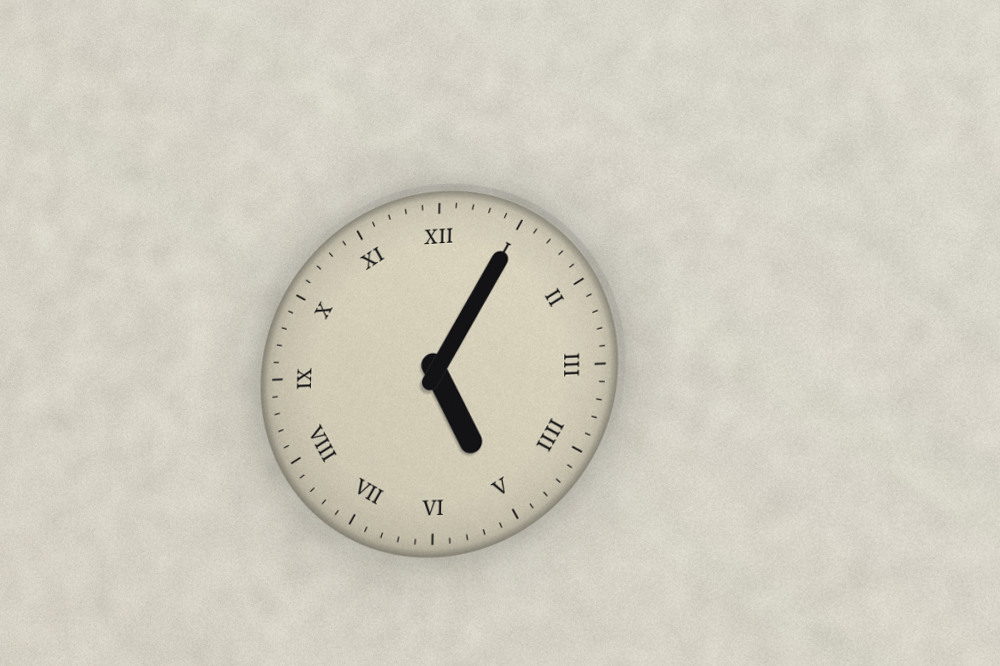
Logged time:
h=5 m=5
